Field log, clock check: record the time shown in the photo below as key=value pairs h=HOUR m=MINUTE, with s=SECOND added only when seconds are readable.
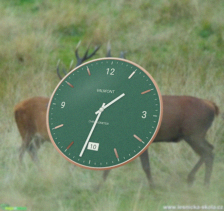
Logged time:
h=1 m=32
